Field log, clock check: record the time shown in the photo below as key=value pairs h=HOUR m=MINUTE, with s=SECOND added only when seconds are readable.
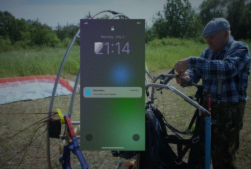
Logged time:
h=21 m=14
